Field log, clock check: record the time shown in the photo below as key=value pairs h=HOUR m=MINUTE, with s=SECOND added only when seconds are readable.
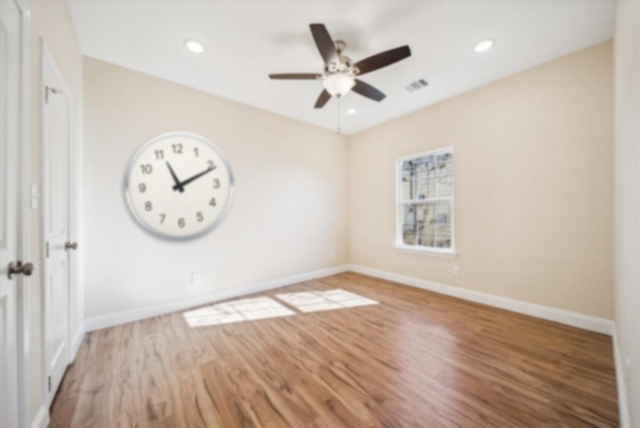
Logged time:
h=11 m=11
